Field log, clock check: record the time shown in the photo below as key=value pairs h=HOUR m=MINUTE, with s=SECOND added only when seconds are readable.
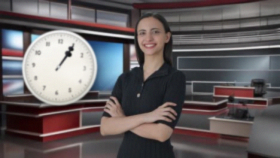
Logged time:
h=1 m=5
